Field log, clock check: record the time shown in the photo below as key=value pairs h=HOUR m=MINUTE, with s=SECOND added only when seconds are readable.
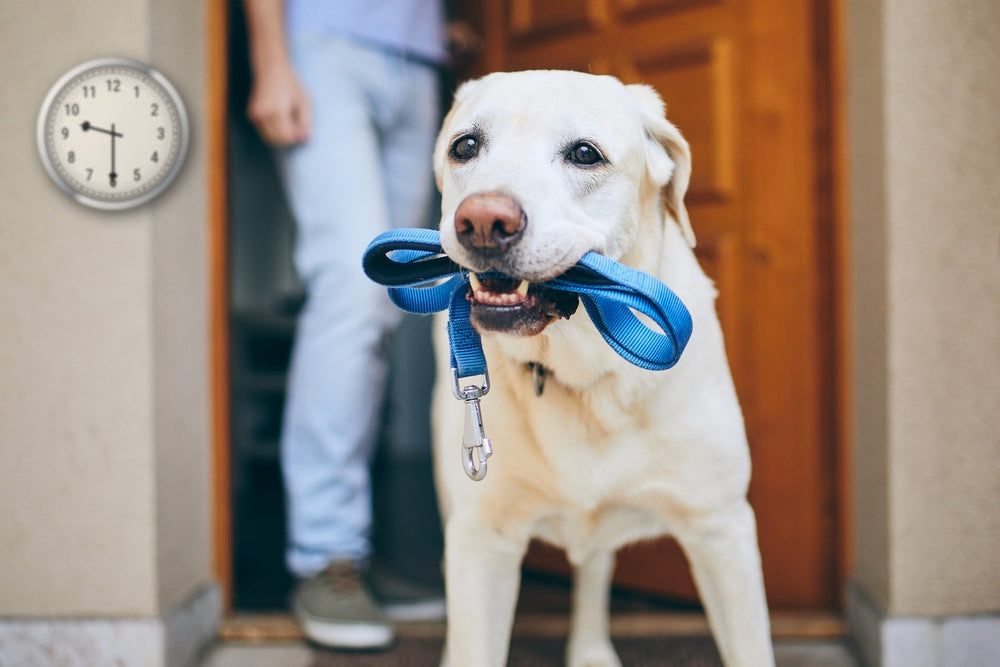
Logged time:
h=9 m=30
